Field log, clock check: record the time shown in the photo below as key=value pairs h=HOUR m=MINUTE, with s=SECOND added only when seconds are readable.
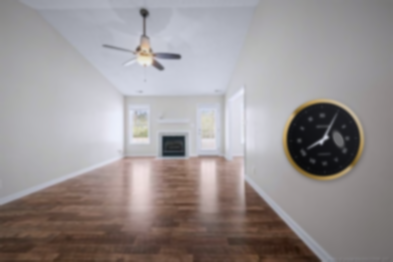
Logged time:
h=8 m=5
